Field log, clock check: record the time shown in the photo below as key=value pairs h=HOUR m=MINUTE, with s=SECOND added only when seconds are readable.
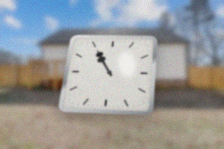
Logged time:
h=10 m=55
